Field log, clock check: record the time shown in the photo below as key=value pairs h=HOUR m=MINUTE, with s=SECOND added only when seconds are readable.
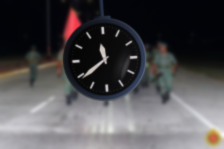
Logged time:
h=11 m=39
